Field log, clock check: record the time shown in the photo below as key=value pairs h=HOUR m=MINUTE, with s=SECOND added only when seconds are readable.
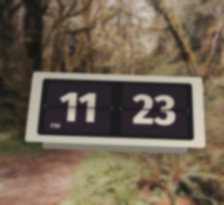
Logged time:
h=11 m=23
